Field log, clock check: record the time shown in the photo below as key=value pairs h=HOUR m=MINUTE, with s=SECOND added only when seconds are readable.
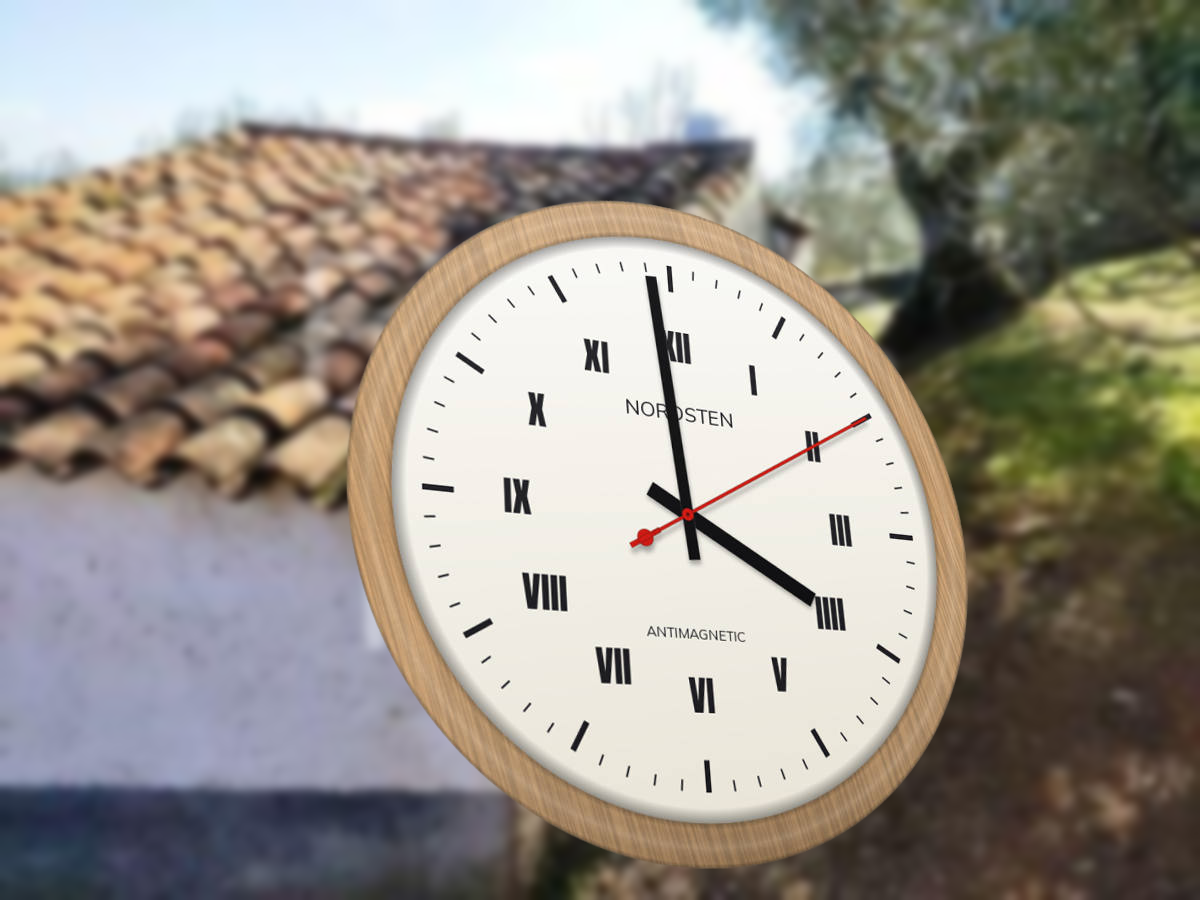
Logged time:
h=3 m=59 s=10
